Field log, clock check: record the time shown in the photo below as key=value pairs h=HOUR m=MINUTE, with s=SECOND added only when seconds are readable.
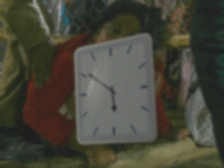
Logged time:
h=5 m=51
